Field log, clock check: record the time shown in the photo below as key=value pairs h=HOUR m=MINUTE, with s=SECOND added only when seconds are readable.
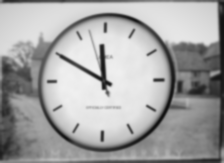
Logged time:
h=11 m=49 s=57
